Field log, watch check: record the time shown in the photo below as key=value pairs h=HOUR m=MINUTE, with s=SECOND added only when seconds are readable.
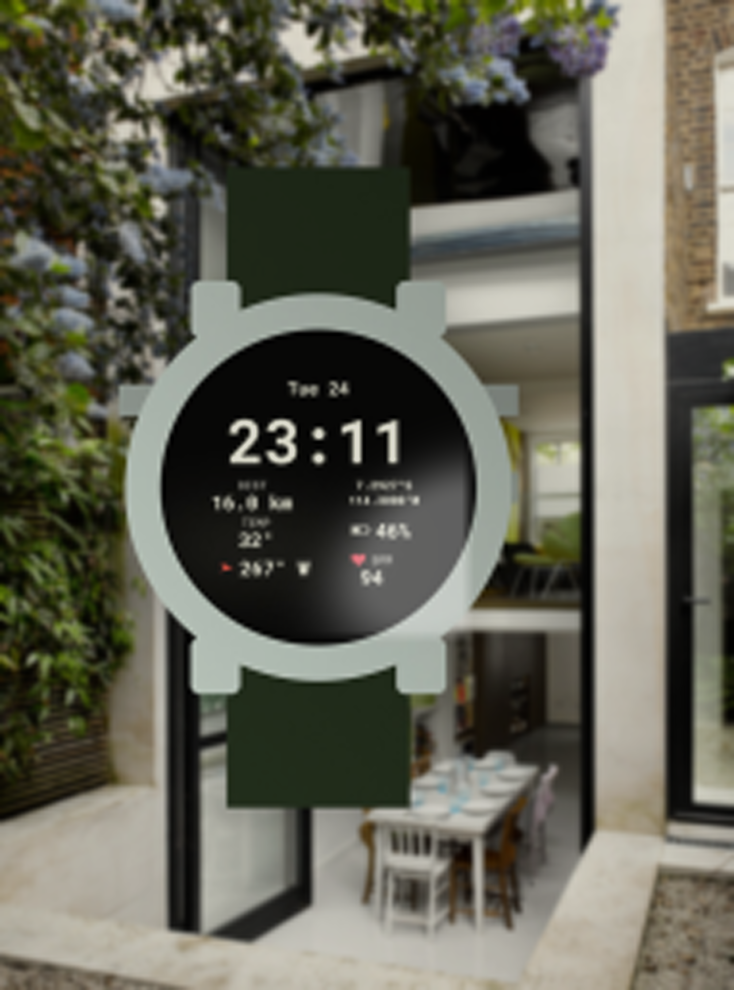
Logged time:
h=23 m=11
